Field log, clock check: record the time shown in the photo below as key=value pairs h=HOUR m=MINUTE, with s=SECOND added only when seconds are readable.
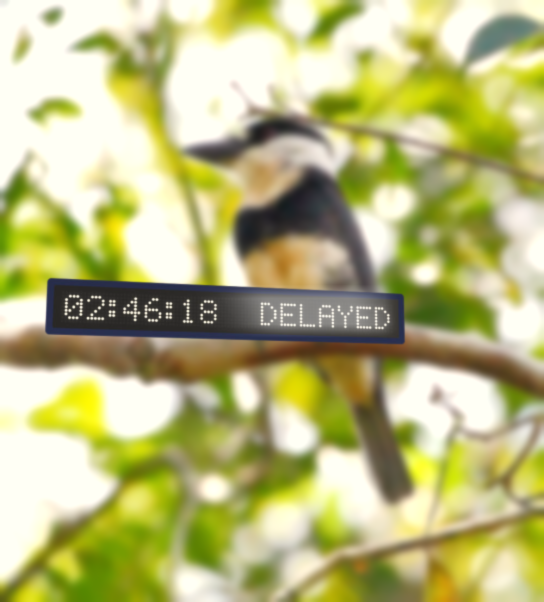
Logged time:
h=2 m=46 s=18
